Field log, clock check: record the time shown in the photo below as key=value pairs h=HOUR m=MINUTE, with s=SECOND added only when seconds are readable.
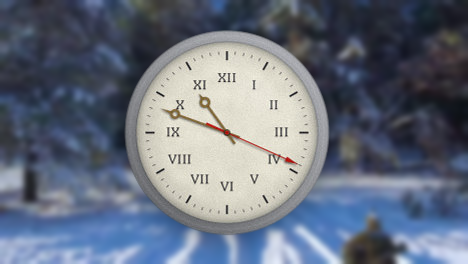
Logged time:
h=10 m=48 s=19
